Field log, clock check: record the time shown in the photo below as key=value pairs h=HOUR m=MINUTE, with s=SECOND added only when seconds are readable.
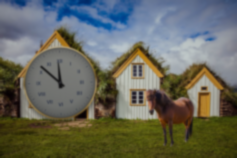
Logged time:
h=11 m=52
